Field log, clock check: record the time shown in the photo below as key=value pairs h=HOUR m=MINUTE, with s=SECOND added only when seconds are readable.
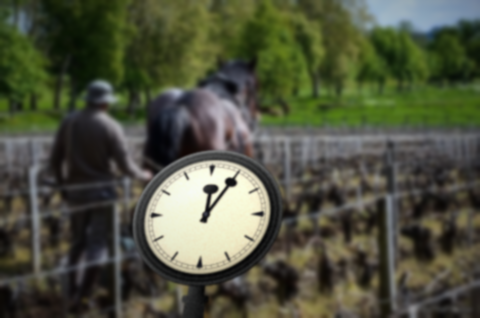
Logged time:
h=12 m=5
